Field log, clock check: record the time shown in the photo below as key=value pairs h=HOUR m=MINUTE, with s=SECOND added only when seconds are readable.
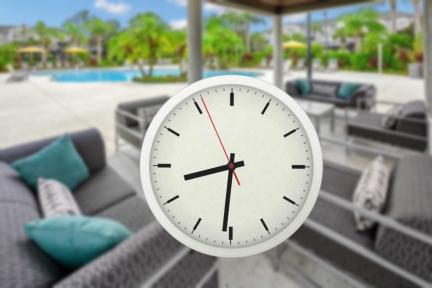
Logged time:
h=8 m=30 s=56
